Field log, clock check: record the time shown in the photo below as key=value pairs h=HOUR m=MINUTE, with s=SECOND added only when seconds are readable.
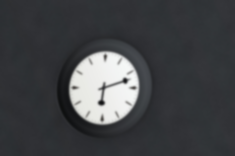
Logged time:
h=6 m=12
